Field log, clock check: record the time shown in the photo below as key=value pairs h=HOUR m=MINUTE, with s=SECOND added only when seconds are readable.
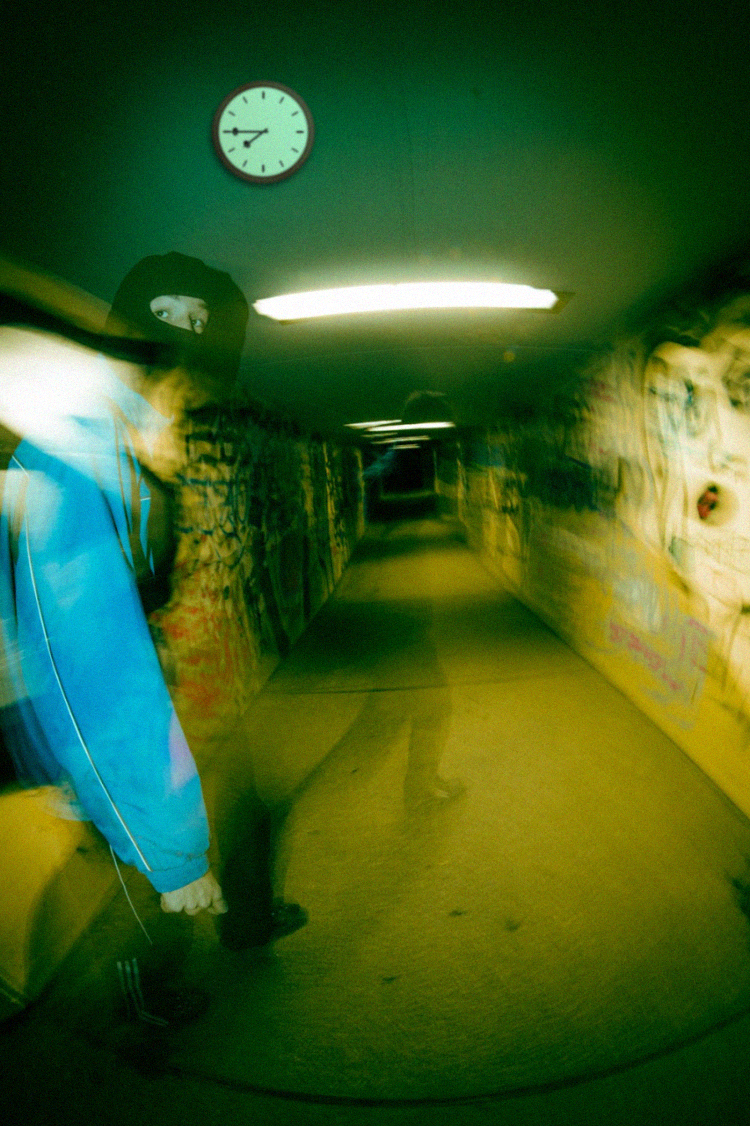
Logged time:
h=7 m=45
